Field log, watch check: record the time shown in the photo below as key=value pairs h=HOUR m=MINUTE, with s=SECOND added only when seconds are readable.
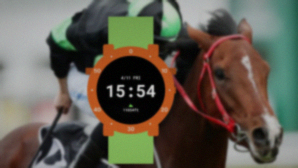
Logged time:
h=15 m=54
